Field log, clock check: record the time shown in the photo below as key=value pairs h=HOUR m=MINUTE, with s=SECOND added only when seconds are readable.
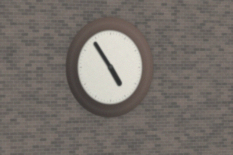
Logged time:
h=4 m=54
